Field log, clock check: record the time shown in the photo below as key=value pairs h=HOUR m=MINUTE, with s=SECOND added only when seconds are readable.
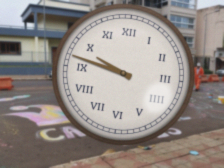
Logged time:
h=9 m=47
